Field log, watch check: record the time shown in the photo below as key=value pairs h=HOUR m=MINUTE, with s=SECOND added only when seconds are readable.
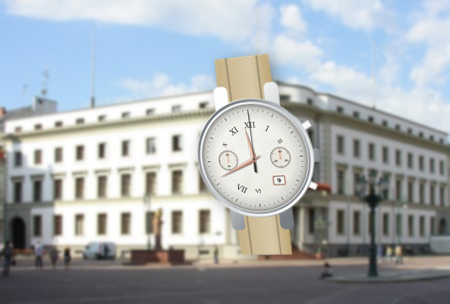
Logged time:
h=11 m=41
